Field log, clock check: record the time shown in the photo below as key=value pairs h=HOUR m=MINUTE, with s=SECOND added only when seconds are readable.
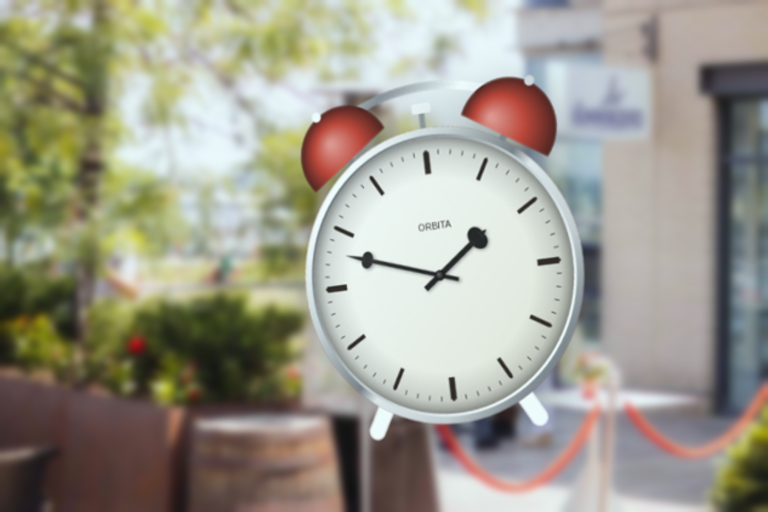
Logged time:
h=1 m=48
